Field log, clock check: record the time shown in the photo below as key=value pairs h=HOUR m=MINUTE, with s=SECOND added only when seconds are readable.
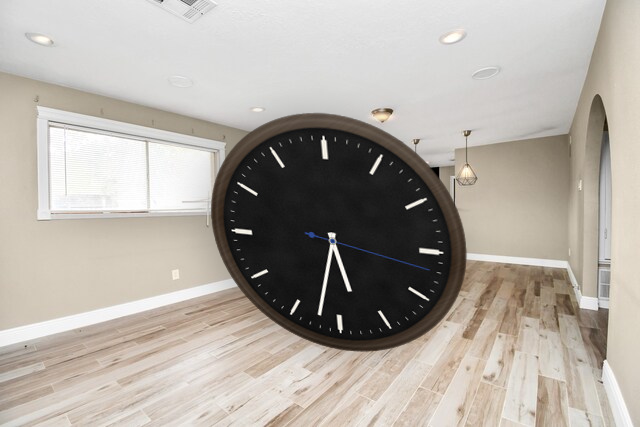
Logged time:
h=5 m=32 s=17
